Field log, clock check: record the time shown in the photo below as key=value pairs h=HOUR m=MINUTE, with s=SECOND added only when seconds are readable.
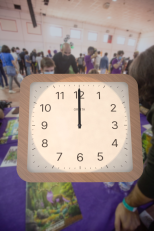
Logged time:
h=12 m=0
